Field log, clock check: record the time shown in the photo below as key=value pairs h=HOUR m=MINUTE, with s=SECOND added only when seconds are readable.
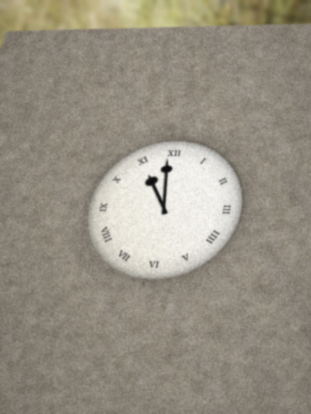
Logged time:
h=10 m=59
